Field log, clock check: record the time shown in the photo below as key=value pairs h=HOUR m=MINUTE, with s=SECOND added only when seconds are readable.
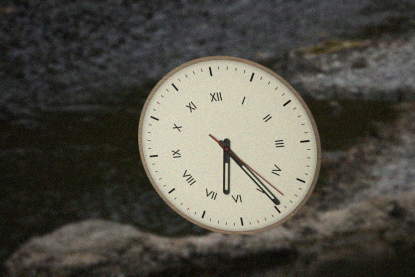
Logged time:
h=6 m=24 s=23
